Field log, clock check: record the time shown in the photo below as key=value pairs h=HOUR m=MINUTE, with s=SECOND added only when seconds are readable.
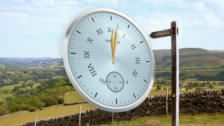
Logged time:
h=12 m=2
